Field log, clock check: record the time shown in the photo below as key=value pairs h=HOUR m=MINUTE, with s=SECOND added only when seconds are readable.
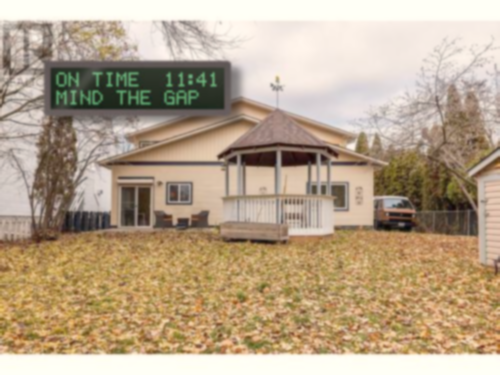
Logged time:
h=11 m=41
